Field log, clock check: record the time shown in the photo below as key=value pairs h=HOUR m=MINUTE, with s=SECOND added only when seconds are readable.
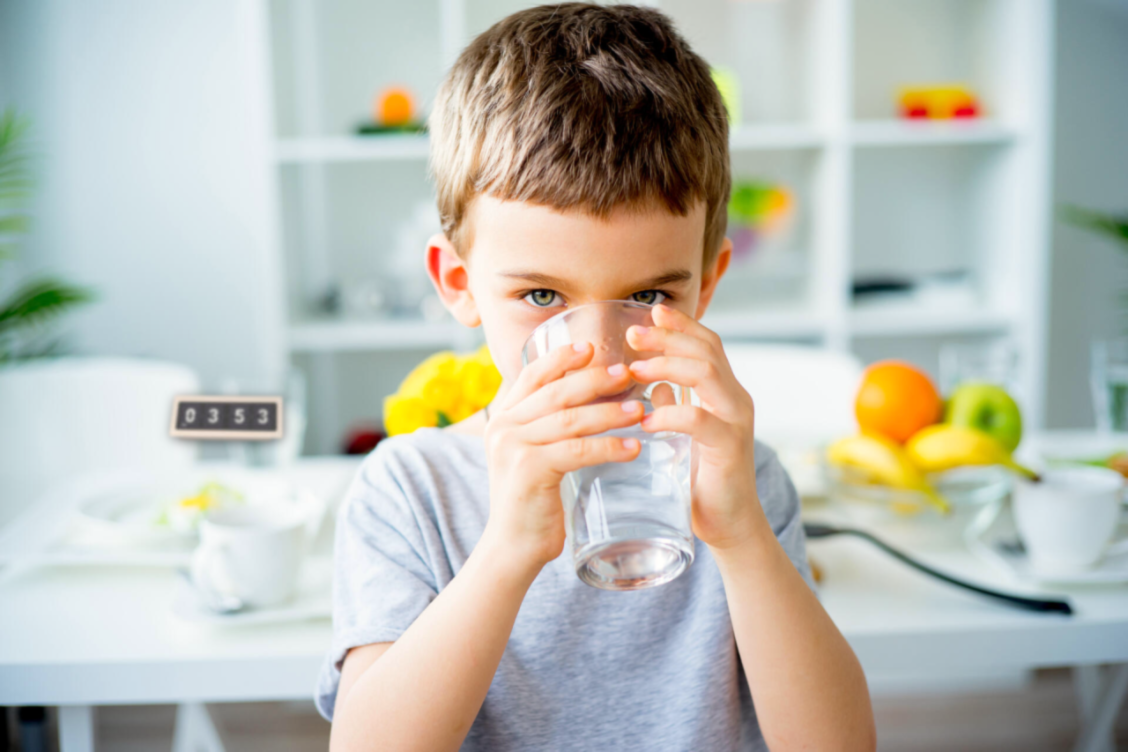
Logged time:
h=3 m=53
